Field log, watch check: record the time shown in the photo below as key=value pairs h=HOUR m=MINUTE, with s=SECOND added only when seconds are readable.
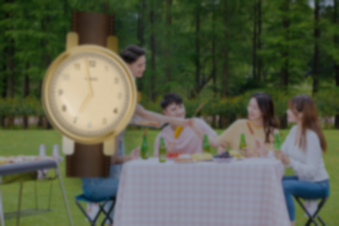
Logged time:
h=6 m=58
